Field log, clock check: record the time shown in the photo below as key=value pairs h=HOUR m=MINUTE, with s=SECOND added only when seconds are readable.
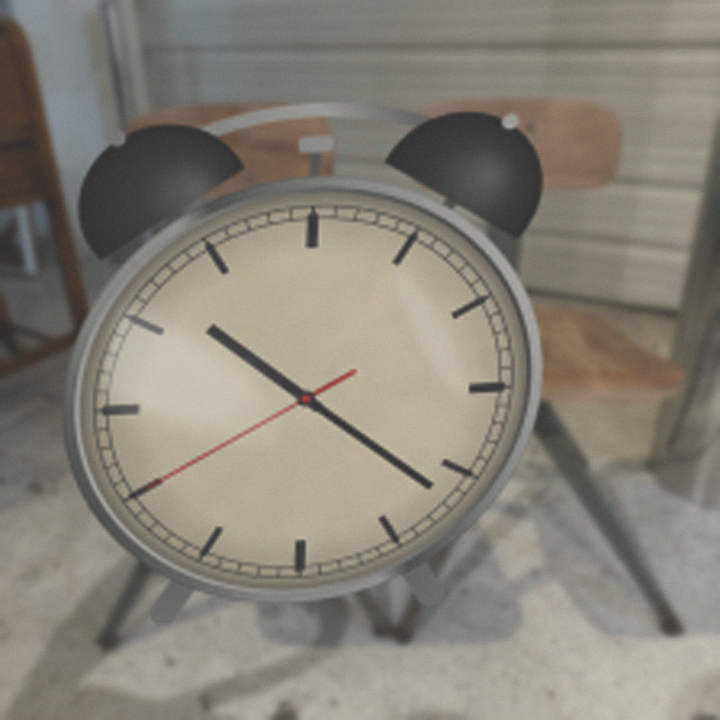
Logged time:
h=10 m=21 s=40
